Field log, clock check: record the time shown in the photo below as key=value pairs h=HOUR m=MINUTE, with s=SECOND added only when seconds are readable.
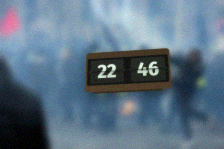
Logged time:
h=22 m=46
